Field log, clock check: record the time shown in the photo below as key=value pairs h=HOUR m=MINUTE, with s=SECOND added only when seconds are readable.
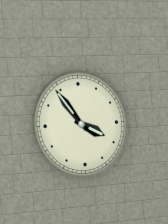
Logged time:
h=3 m=54
